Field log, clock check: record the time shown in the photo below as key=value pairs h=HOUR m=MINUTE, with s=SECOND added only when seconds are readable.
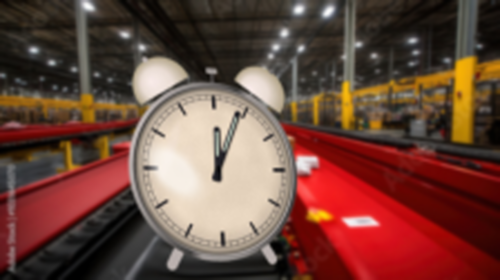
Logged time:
h=12 m=4
